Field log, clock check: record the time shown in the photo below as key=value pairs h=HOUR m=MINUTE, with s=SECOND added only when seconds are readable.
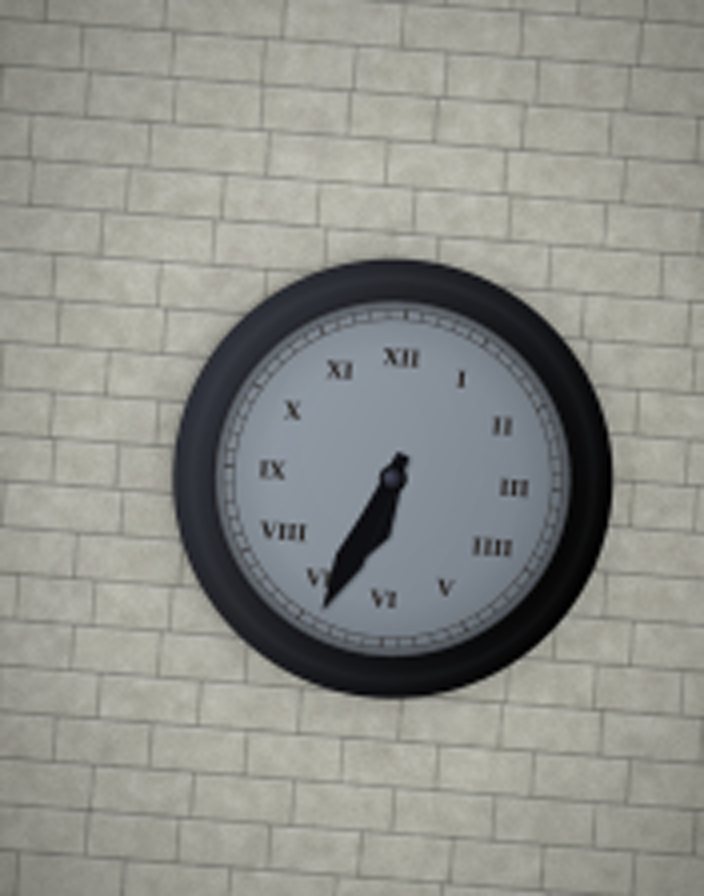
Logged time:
h=6 m=34
